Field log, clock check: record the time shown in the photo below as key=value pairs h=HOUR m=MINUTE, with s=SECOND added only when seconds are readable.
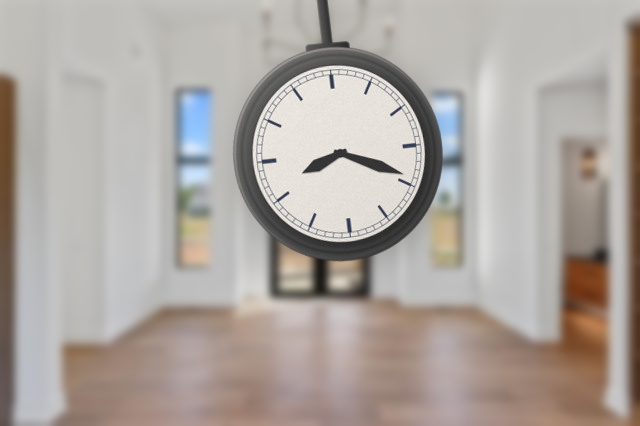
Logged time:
h=8 m=19
